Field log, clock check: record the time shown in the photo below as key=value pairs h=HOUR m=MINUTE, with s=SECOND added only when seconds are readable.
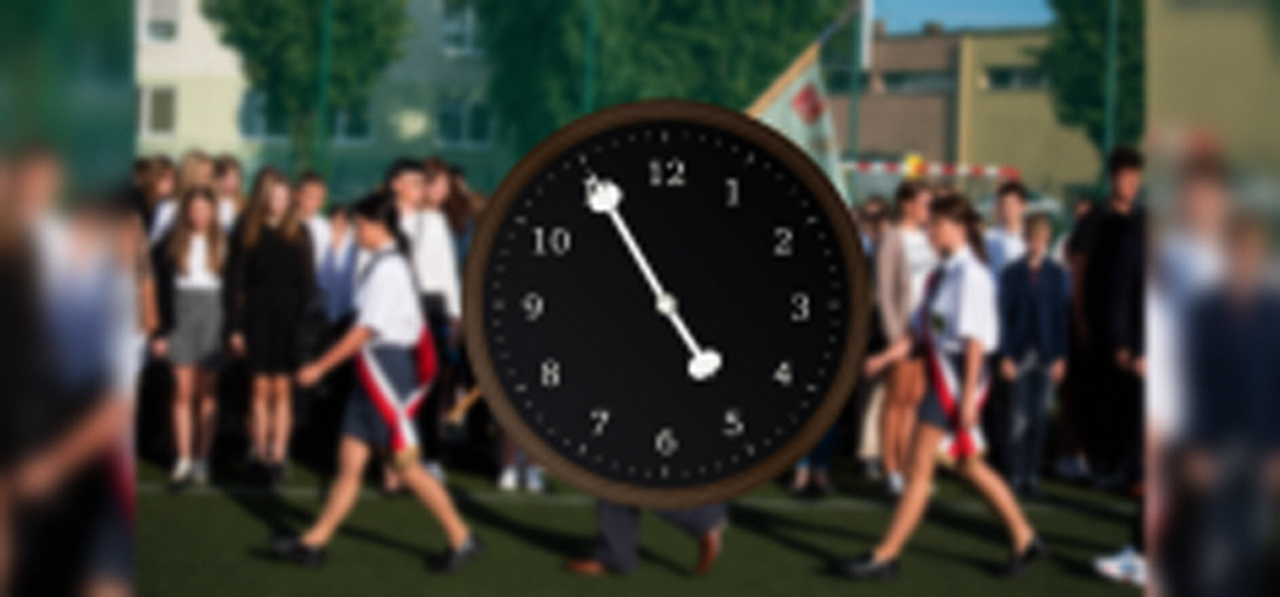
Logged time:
h=4 m=55
